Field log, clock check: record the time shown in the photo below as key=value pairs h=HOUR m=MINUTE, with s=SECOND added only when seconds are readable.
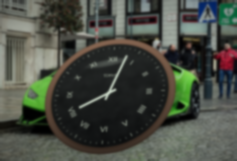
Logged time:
h=8 m=3
